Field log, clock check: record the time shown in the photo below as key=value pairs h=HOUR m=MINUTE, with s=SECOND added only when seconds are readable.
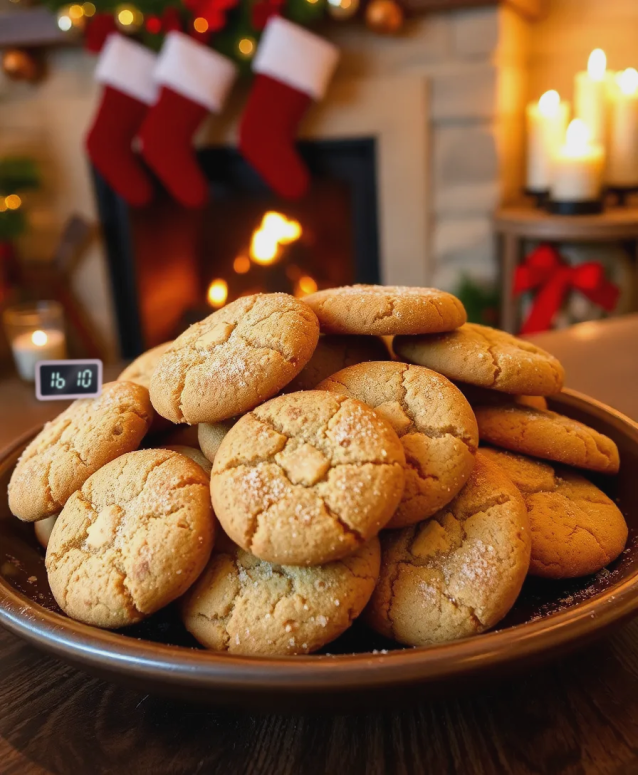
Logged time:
h=16 m=10
